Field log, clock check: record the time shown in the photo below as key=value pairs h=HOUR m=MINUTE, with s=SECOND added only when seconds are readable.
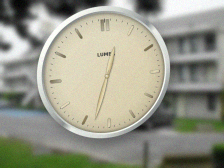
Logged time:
h=12 m=33
